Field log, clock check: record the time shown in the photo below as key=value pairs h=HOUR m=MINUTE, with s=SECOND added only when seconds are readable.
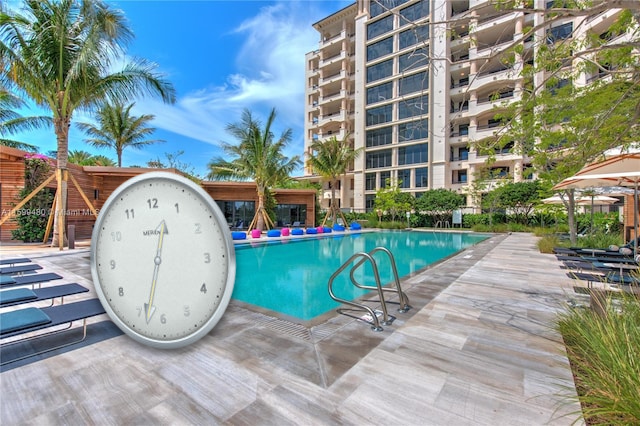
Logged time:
h=12 m=33
